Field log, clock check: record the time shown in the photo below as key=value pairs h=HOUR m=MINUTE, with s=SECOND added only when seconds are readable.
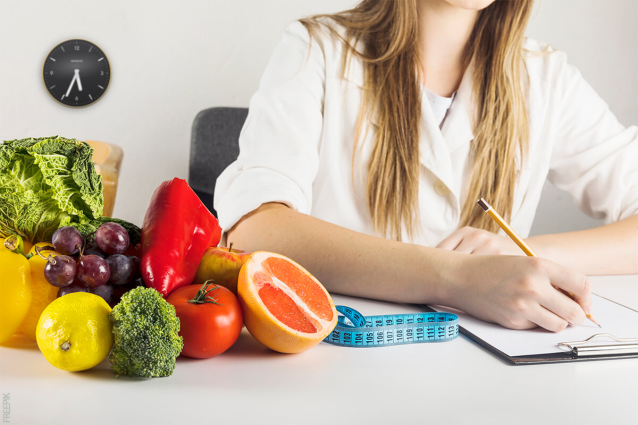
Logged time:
h=5 m=34
